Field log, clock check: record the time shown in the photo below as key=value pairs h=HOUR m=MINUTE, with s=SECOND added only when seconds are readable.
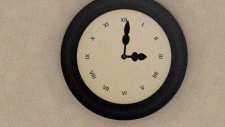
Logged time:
h=3 m=1
